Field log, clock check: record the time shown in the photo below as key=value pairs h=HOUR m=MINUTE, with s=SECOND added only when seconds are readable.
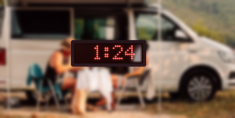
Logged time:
h=1 m=24
